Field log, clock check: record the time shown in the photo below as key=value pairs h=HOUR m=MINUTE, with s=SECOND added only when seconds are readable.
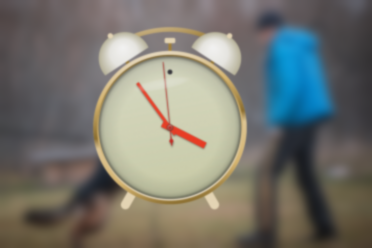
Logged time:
h=3 m=53 s=59
